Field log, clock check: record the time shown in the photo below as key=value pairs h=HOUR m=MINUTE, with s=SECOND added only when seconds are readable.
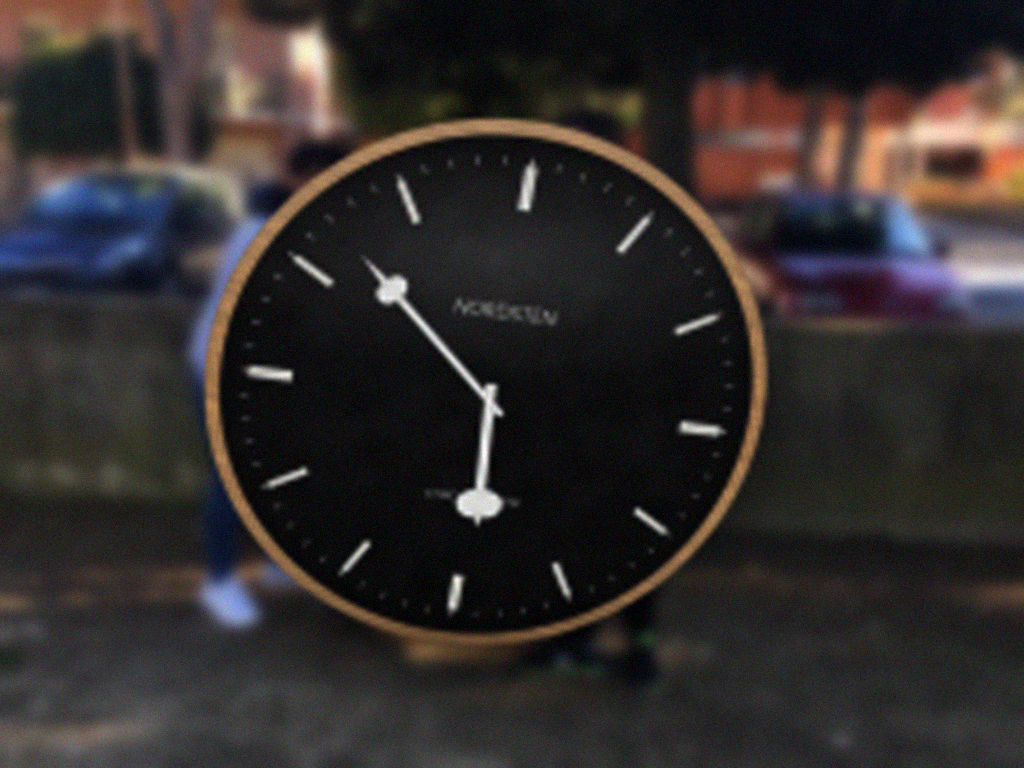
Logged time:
h=5 m=52
